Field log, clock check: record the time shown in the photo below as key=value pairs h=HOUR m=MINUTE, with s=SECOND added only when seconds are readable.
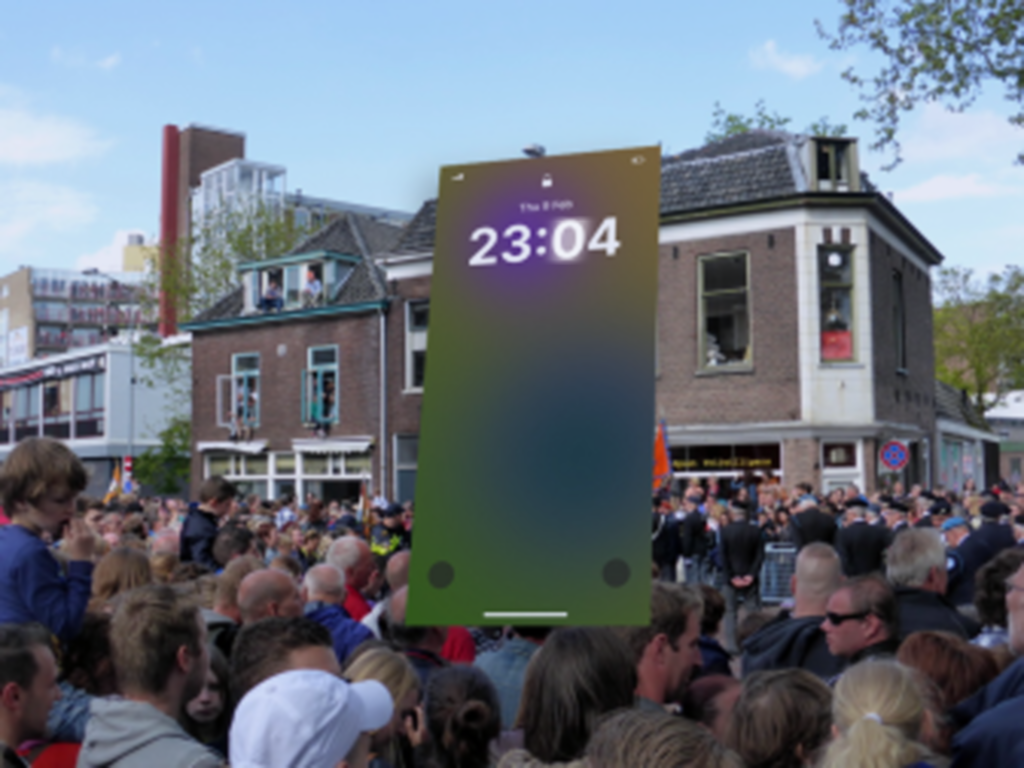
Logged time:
h=23 m=4
